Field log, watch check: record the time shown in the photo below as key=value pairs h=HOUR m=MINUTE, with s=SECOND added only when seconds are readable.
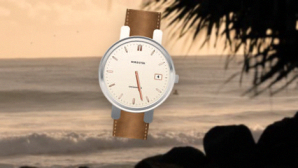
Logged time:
h=5 m=27
